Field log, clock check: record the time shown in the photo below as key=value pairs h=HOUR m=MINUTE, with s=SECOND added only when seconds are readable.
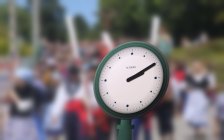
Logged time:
h=2 m=10
